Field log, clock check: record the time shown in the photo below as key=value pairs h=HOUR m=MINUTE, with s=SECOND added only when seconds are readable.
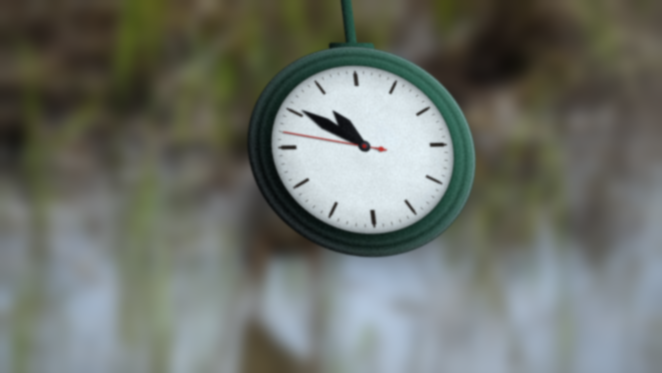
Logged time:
h=10 m=50 s=47
